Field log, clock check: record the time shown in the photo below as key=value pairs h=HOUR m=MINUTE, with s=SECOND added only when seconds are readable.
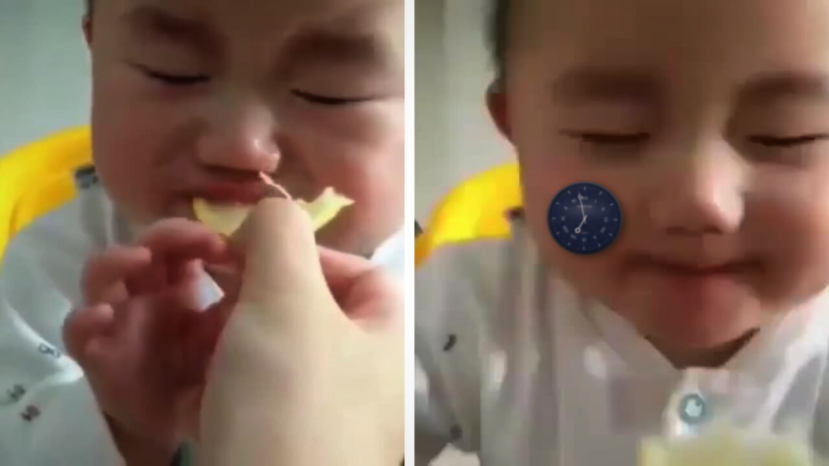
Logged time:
h=6 m=58
